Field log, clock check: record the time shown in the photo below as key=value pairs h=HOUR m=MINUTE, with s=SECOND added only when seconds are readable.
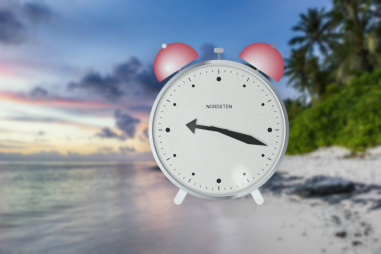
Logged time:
h=9 m=18
